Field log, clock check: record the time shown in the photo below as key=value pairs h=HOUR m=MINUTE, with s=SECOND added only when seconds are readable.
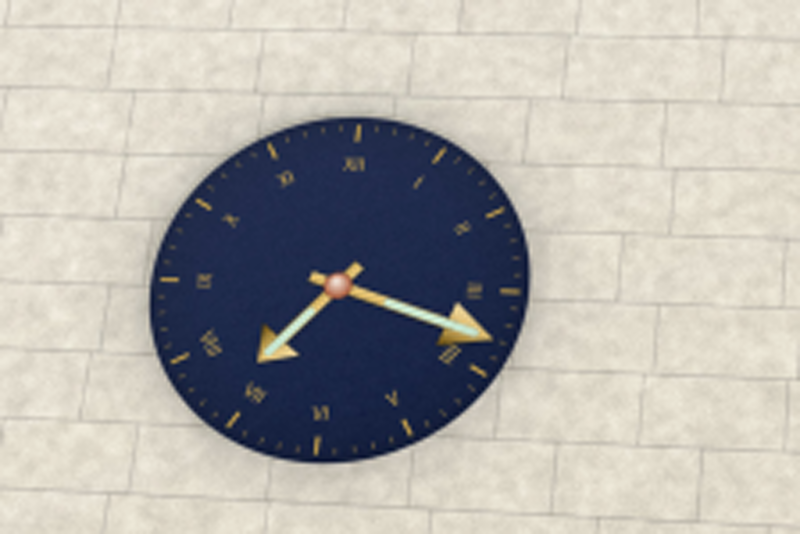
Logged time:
h=7 m=18
